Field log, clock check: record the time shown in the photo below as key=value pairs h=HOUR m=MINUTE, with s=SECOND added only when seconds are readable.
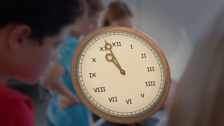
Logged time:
h=10 m=57
